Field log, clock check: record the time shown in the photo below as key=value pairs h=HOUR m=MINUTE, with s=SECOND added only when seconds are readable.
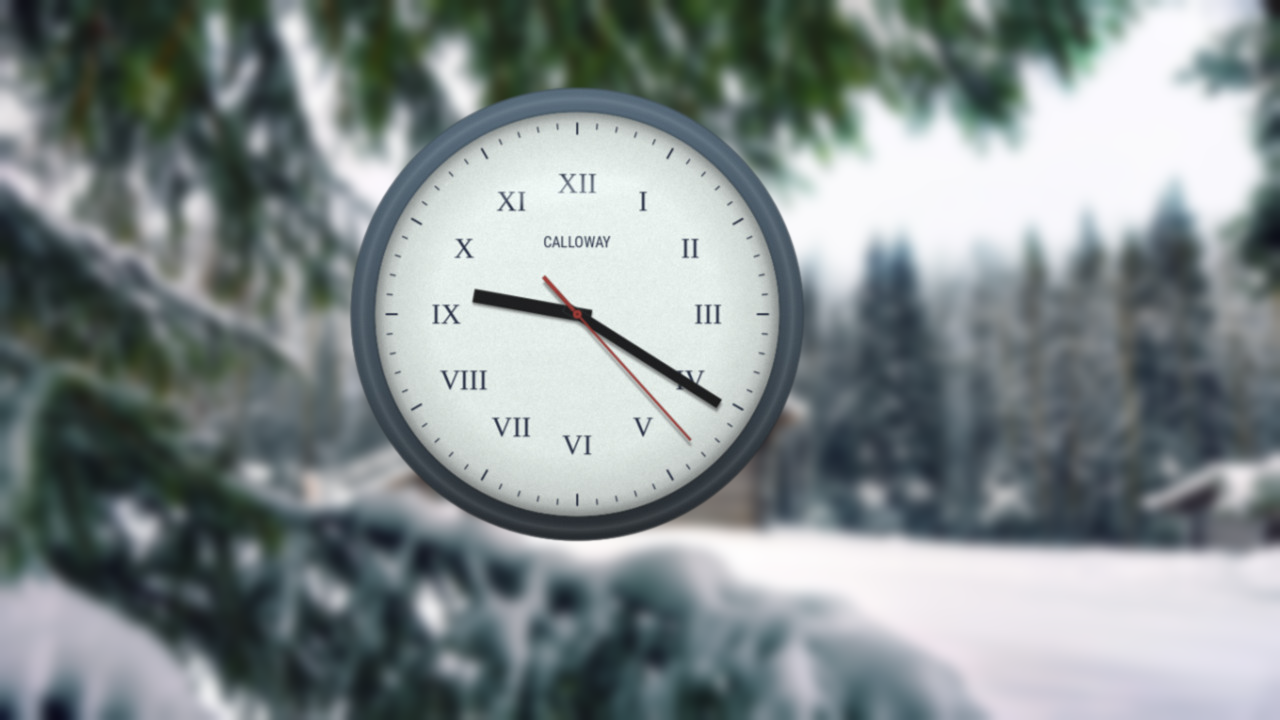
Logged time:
h=9 m=20 s=23
